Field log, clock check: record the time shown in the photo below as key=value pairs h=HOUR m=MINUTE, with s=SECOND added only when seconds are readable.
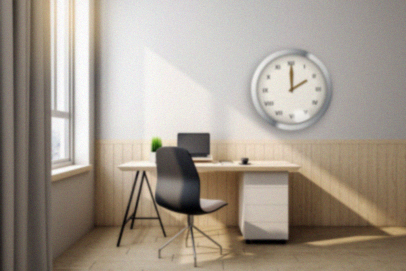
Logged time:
h=2 m=0
